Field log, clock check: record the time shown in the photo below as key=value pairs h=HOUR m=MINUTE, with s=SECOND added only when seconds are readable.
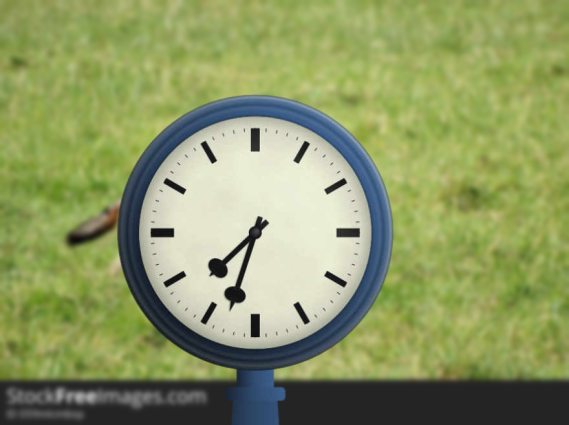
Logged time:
h=7 m=33
